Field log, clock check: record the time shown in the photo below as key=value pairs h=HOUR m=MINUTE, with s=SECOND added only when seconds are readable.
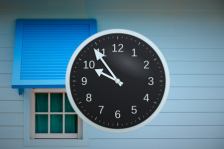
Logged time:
h=9 m=54
